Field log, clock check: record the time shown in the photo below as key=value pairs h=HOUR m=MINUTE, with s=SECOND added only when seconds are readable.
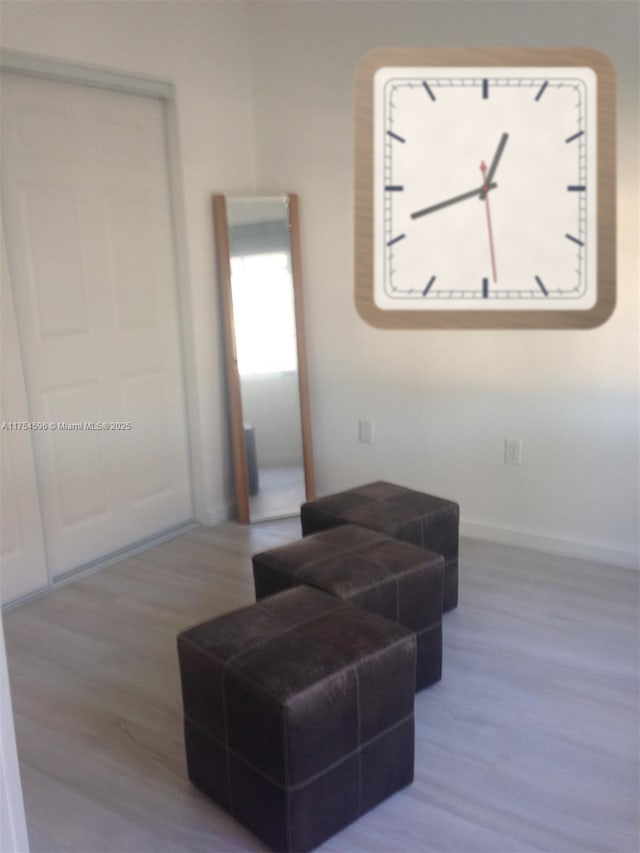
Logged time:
h=12 m=41 s=29
